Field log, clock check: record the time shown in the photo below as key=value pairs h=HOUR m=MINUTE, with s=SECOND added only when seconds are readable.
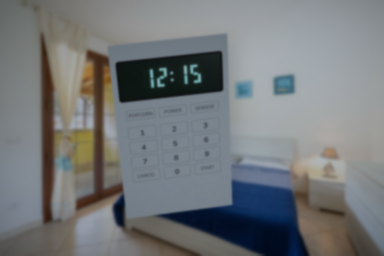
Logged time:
h=12 m=15
